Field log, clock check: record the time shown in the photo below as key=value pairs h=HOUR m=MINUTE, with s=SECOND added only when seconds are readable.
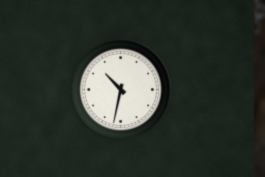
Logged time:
h=10 m=32
